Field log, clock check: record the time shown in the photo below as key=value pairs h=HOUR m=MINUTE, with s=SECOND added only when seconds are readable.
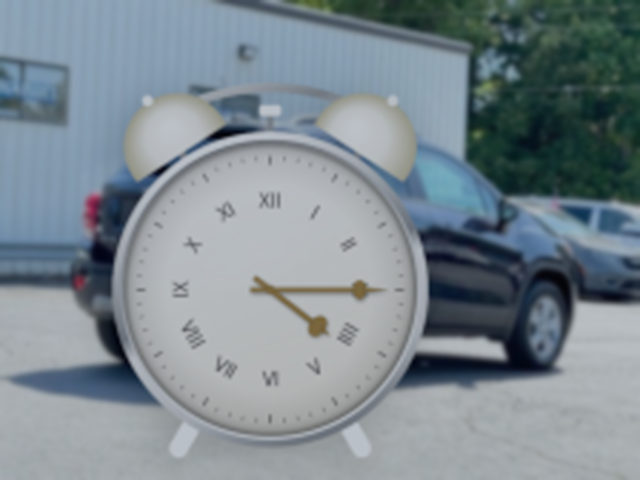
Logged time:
h=4 m=15
